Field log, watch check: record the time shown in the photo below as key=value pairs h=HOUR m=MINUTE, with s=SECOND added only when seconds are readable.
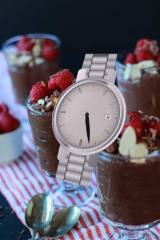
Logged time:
h=5 m=27
